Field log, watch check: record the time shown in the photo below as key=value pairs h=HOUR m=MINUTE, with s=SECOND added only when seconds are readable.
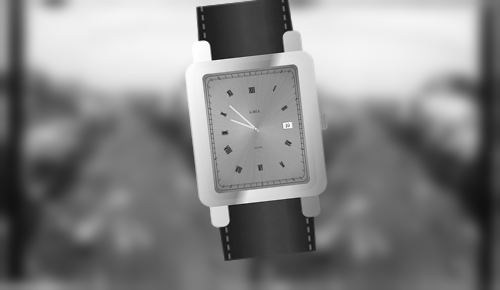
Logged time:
h=9 m=53
